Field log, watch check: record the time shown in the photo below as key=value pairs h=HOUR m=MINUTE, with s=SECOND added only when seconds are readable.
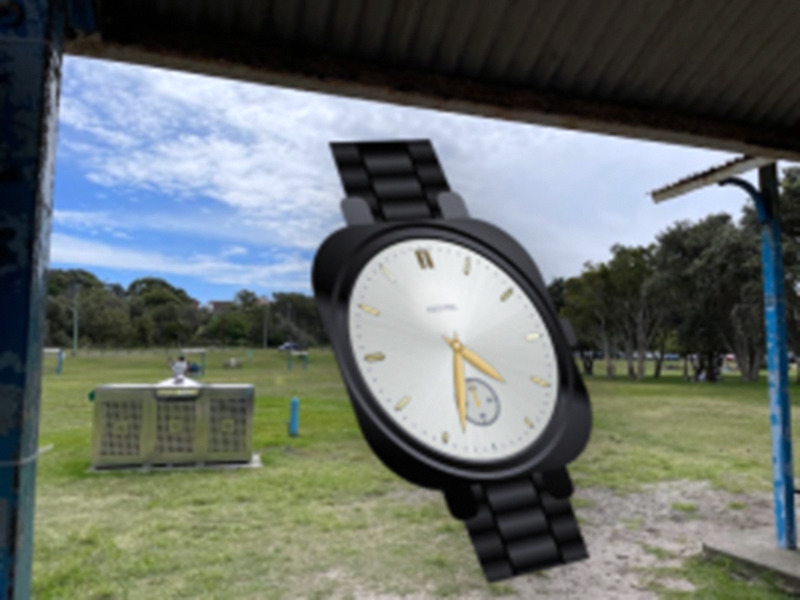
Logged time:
h=4 m=33
